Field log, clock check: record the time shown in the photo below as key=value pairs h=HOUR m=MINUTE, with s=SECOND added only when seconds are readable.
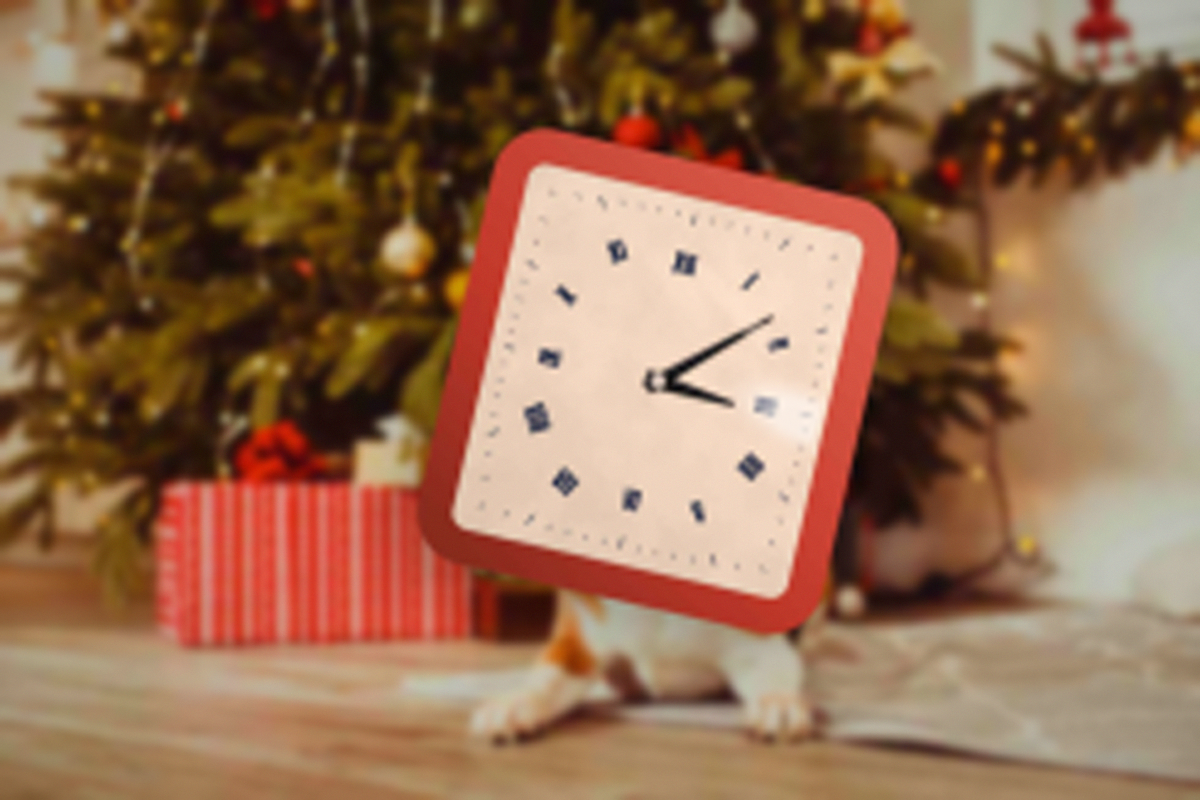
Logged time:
h=3 m=8
